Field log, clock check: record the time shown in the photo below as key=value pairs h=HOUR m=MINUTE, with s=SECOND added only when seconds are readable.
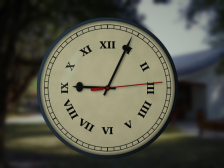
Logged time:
h=9 m=4 s=14
